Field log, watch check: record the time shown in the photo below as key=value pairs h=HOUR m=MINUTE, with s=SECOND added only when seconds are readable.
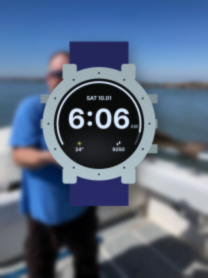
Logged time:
h=6 m=6
